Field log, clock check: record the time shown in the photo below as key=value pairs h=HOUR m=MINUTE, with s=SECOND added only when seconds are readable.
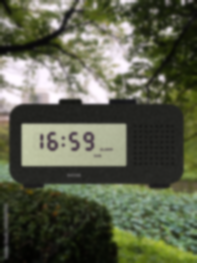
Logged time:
h=16 m=59
